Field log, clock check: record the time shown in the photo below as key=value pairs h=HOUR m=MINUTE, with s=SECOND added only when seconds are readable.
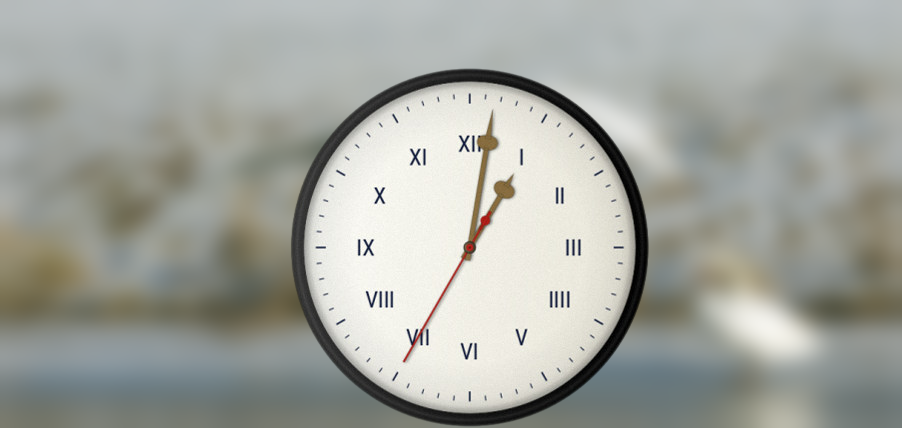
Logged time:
h=1 m=1 s=35
